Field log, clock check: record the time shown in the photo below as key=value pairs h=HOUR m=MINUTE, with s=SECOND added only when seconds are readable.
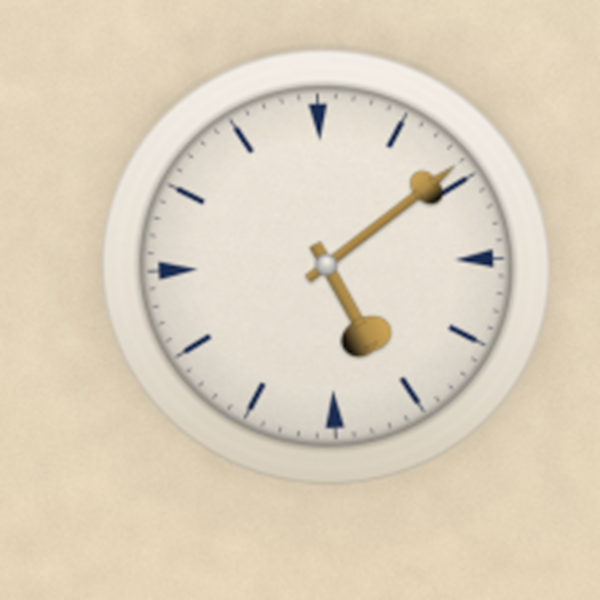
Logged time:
h=5 m=9
